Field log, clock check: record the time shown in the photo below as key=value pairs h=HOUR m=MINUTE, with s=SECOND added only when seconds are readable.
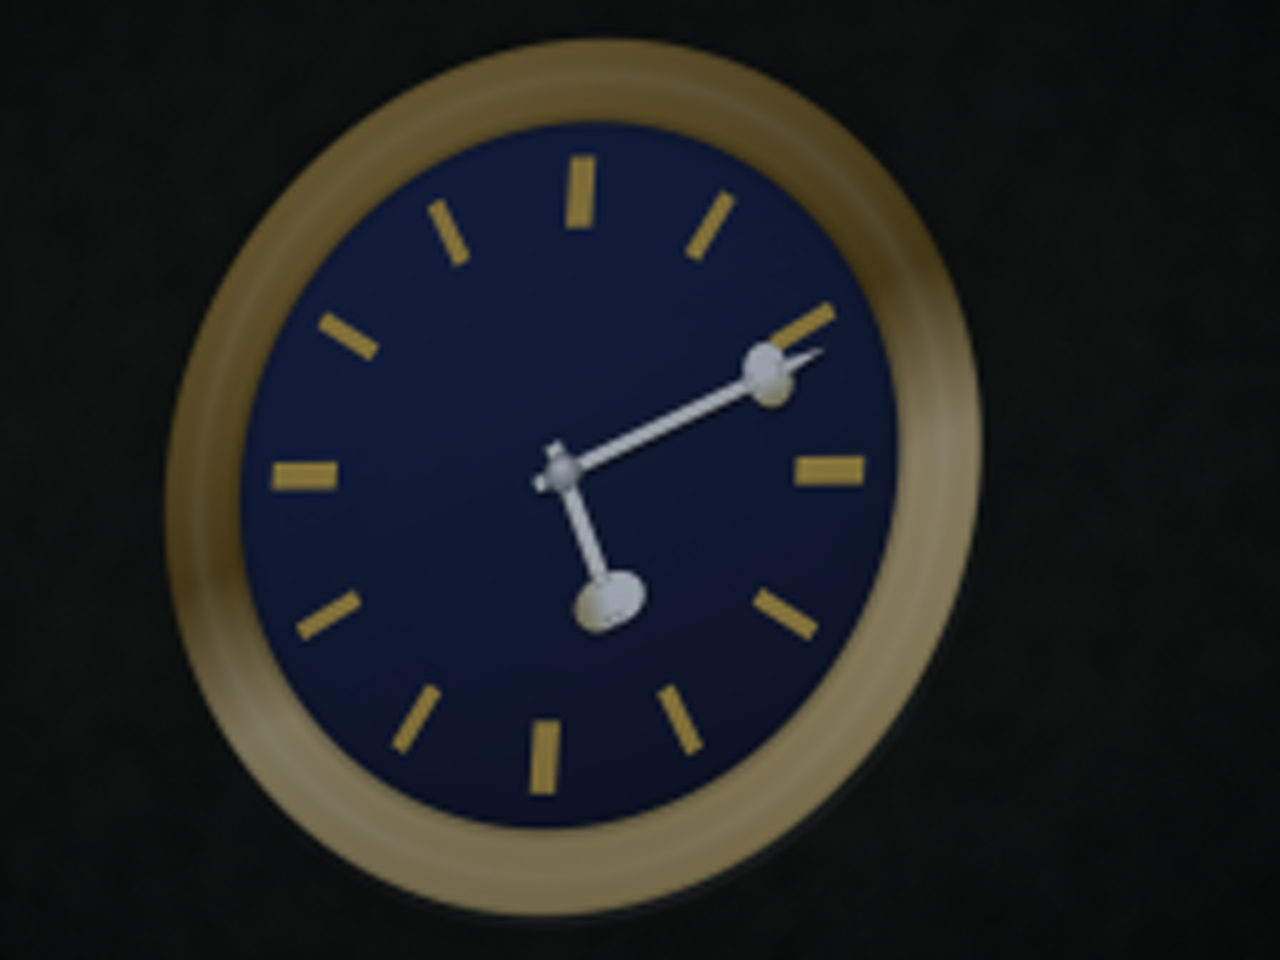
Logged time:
h=5 m=11
